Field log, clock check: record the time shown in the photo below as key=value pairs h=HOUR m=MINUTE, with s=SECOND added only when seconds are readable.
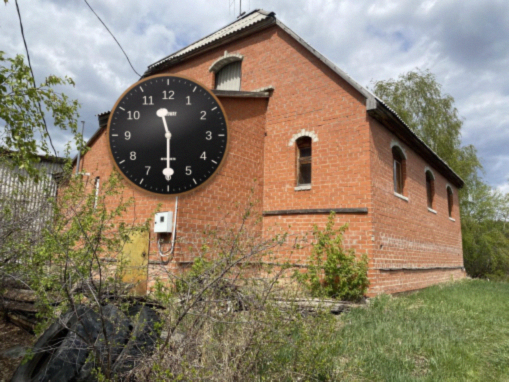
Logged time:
h=11 m=30
